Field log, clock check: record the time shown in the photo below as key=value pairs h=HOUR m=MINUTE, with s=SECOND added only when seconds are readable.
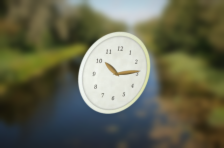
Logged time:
h=10 m=14
